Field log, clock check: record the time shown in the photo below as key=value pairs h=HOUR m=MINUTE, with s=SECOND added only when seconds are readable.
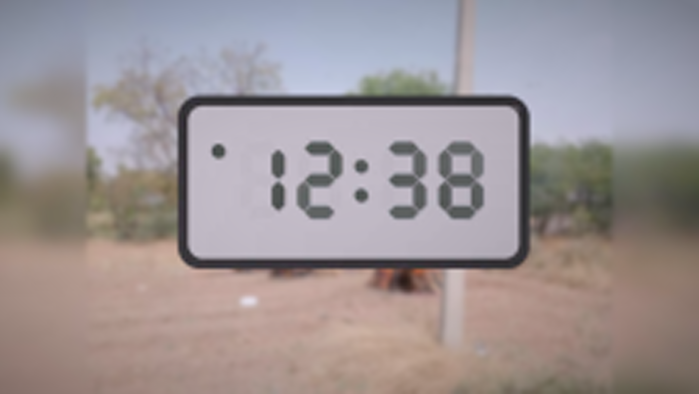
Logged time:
h=12 m=38
